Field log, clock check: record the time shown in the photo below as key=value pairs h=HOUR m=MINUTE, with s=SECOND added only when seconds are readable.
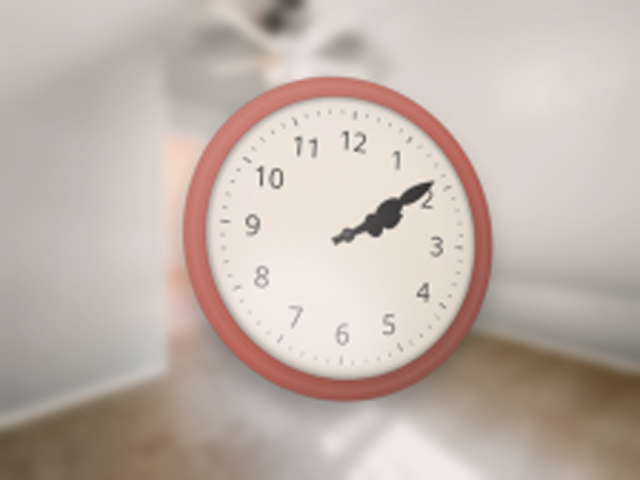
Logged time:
h=2 m=9
